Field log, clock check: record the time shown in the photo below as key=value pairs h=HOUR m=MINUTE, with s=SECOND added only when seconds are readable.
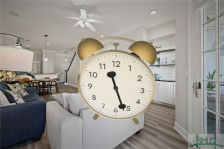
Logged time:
h=11 m=27
